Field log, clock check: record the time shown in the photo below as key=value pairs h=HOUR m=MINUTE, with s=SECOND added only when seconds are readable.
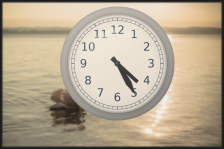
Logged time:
h=4 m=25
